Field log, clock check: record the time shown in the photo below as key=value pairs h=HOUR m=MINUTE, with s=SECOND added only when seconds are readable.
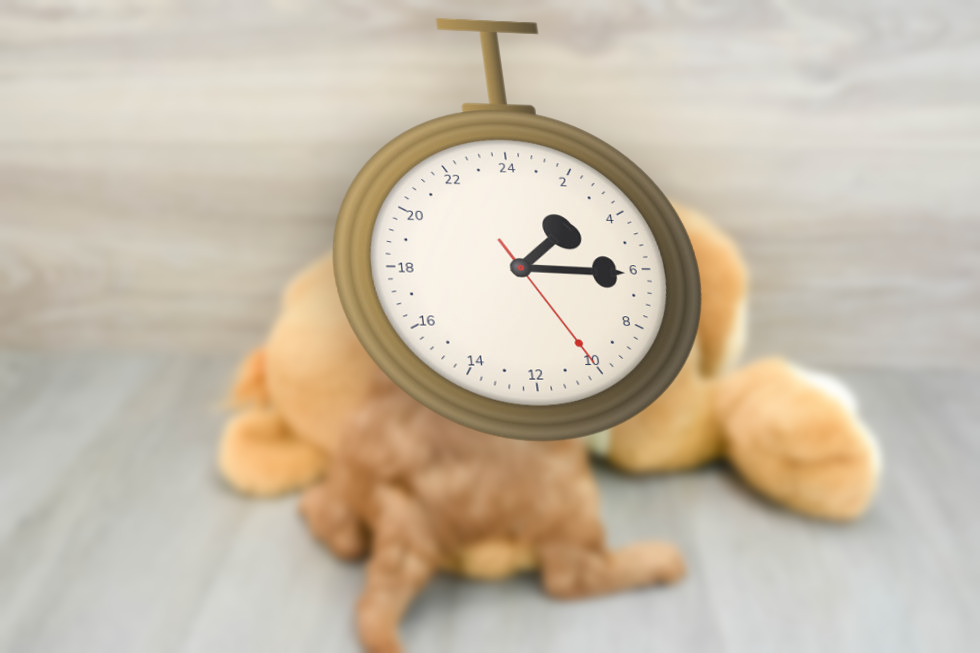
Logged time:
h=3 m=15 s=25
